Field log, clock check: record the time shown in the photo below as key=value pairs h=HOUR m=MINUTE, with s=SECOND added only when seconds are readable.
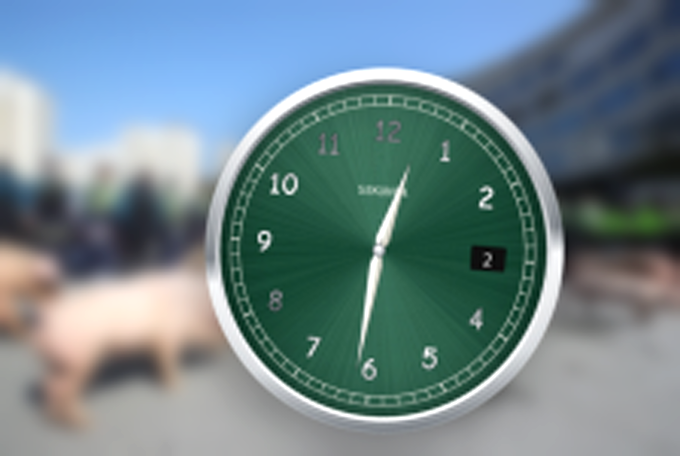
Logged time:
h=12 m=31
